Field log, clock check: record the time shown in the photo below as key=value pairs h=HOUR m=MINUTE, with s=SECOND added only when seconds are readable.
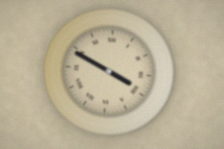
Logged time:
h=3 m=49
